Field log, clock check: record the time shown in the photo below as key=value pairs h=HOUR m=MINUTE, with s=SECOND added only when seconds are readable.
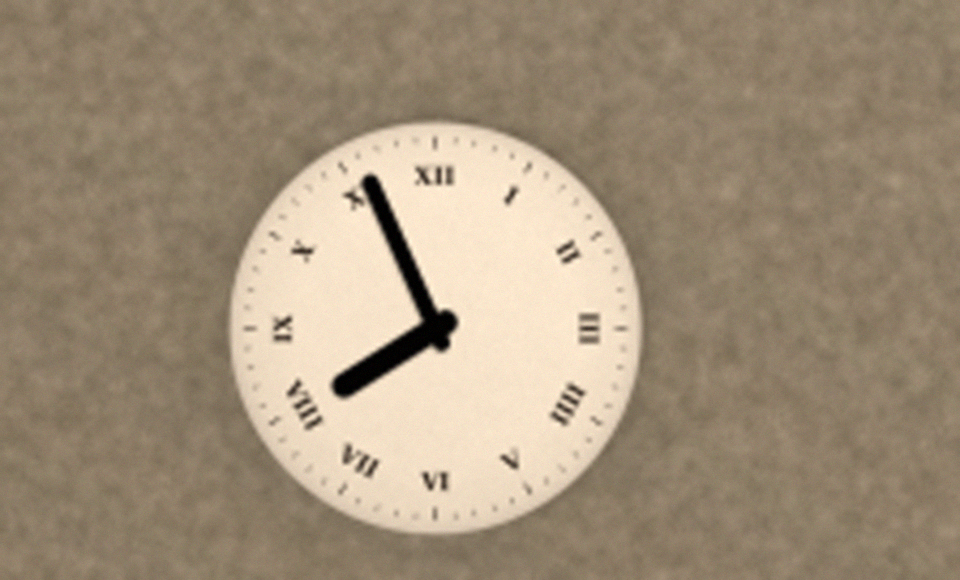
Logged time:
h=7 m=56
